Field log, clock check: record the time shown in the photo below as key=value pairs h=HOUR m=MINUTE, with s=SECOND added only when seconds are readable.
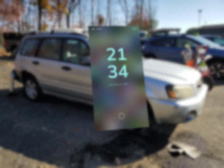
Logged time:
h=21 m=34
